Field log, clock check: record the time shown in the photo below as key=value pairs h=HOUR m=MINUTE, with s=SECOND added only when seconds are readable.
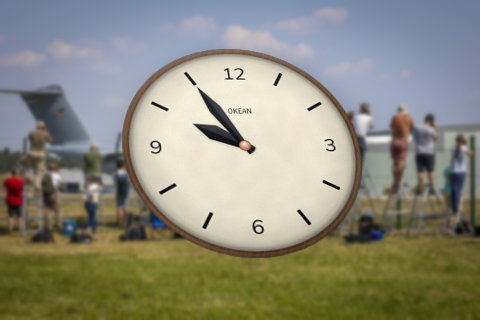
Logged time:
h=9 m=55
